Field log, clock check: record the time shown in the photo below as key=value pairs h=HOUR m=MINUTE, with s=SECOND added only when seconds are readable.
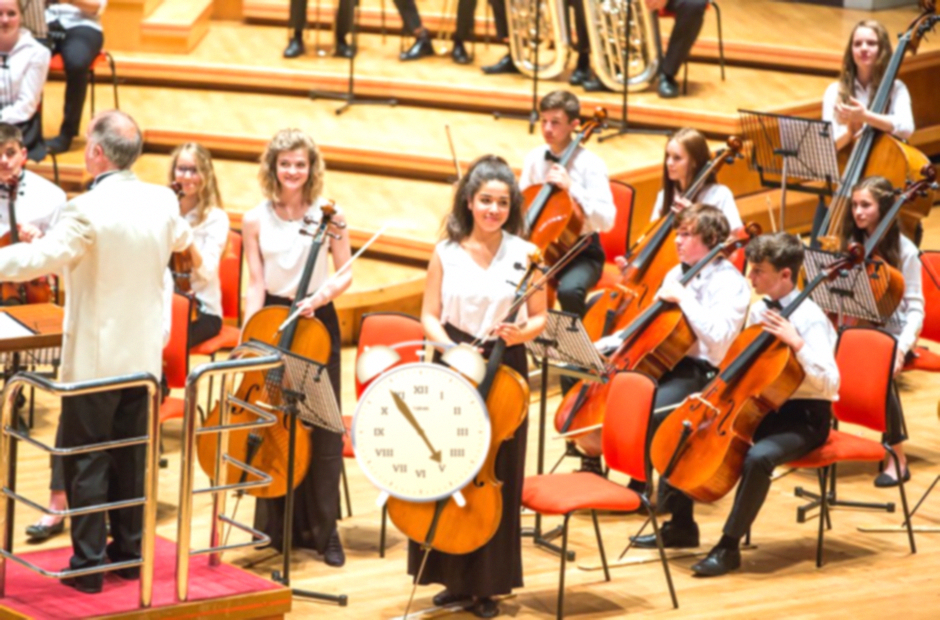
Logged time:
h=4 m=54
